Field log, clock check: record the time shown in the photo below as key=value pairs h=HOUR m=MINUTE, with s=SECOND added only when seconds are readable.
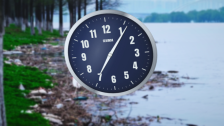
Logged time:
h=7 m=6
